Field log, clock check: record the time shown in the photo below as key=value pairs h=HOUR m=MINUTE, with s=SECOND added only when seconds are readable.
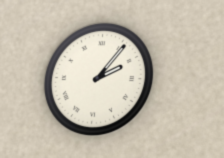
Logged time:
h=2 m=6
